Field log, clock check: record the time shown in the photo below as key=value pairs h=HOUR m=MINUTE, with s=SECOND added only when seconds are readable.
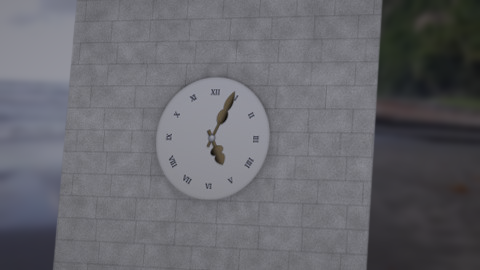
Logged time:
h=5 m=4
